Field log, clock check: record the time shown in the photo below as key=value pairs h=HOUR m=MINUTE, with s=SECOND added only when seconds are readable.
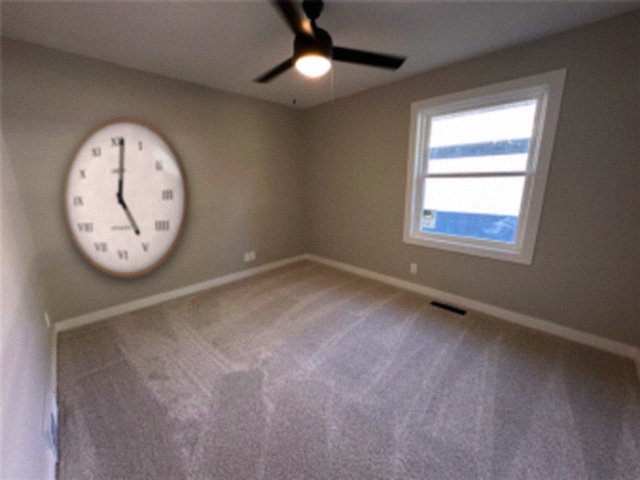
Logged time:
h=5 m=1
